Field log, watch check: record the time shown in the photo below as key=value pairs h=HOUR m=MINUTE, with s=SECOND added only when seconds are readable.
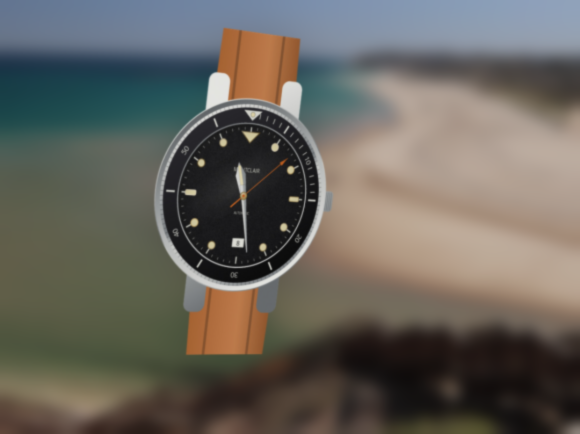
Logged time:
h=11 m=28 s=8
